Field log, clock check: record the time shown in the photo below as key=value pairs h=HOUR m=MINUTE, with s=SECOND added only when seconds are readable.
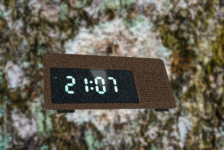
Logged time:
h=21 m=7
